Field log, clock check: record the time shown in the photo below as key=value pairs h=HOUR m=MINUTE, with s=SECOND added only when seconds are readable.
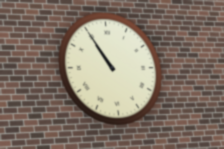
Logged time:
h=10 m=55
